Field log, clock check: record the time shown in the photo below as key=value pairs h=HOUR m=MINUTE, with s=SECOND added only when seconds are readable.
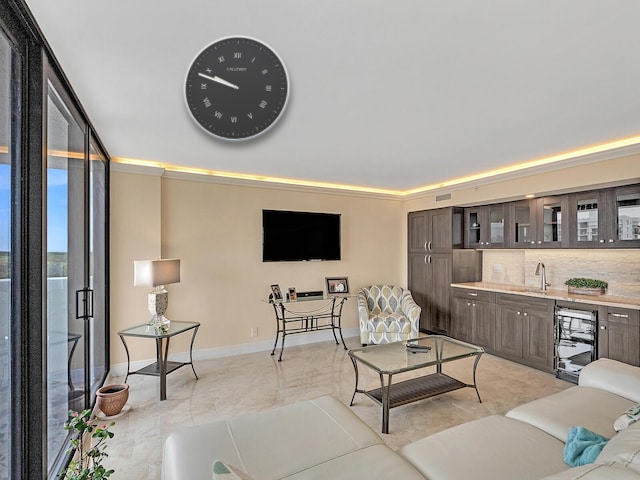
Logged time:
h=9 m=48
